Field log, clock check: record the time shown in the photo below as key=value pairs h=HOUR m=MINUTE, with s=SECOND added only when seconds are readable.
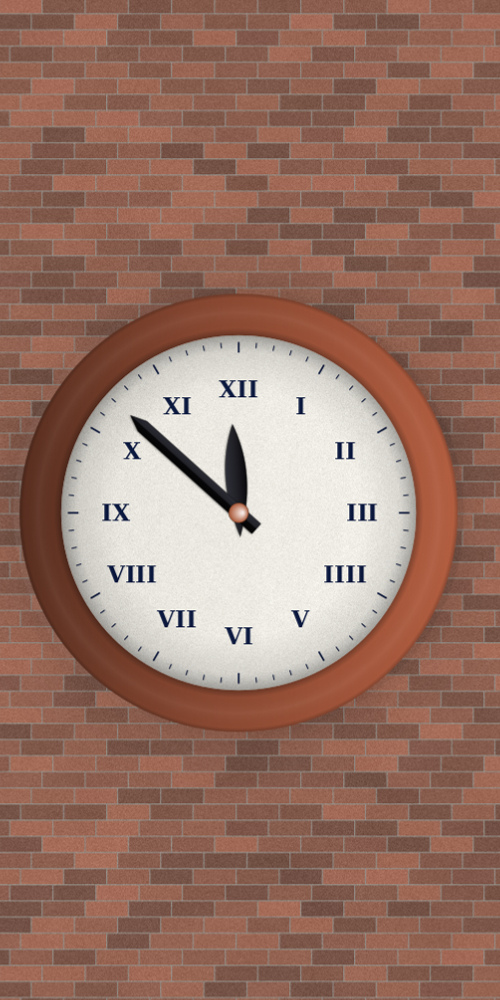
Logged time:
h=11 m=52
